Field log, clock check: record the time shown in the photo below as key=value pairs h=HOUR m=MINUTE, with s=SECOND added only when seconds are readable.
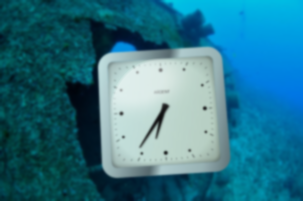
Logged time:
h=6 m=36
